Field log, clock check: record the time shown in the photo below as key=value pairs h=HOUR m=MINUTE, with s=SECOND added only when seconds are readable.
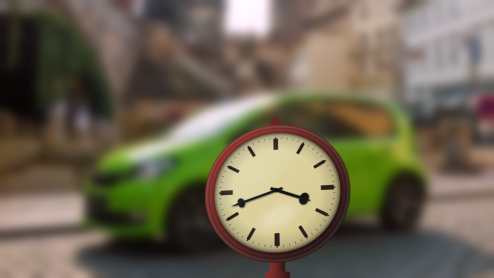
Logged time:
h=3 m=42
